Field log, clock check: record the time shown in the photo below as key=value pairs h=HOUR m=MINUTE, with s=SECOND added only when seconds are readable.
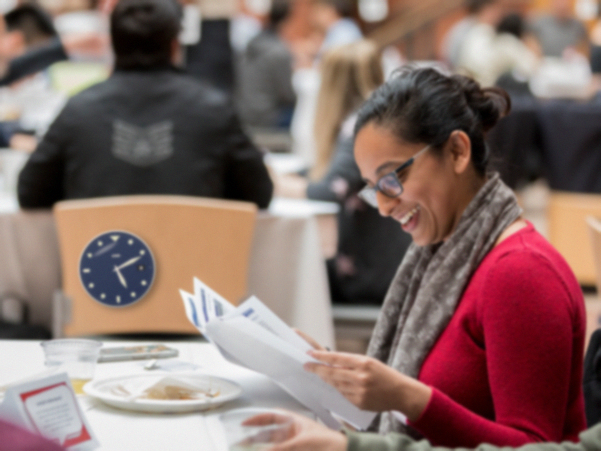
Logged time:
h=5 m=11
